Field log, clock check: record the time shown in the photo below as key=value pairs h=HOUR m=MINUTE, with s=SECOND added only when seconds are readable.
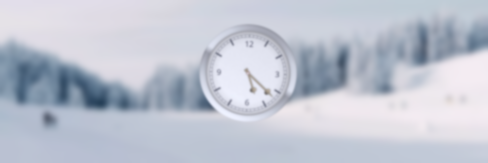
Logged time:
h=5 m=22
